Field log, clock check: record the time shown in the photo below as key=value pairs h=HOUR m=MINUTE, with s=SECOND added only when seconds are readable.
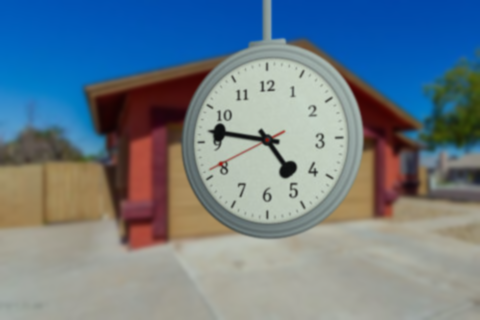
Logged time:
h=4 m=46 s=41
